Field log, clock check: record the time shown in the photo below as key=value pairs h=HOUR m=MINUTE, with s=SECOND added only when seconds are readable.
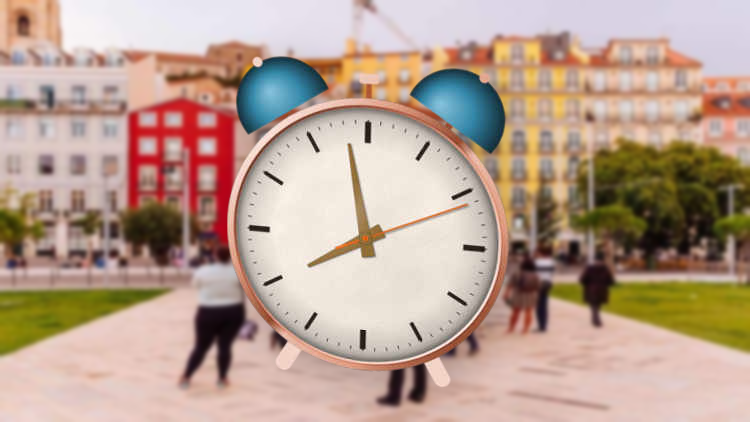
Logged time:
h=7 m=58 s=11
